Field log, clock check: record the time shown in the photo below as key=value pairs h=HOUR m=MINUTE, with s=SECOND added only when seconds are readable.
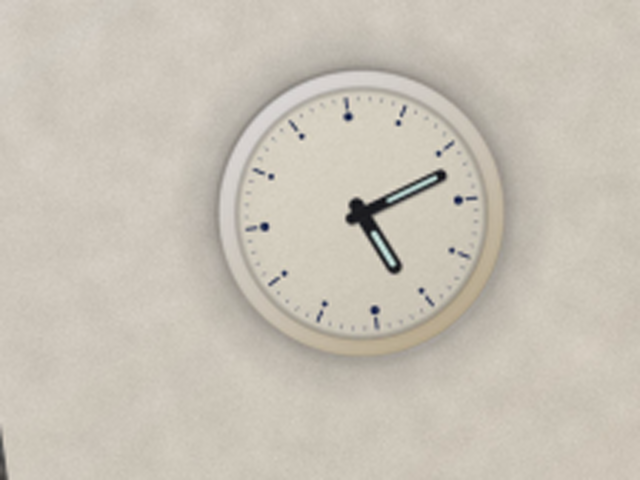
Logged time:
h=5 m=12
